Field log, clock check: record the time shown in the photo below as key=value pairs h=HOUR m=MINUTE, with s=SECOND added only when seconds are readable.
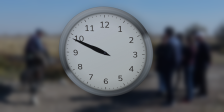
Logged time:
h=9 m=49
